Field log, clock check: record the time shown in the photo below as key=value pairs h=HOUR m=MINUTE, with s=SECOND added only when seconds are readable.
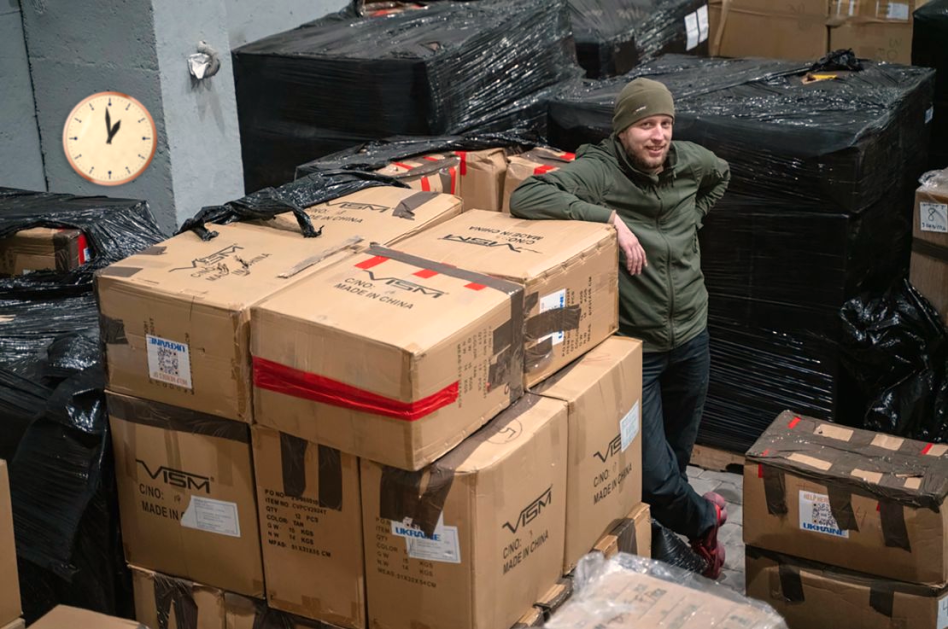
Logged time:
h=12 m=59
